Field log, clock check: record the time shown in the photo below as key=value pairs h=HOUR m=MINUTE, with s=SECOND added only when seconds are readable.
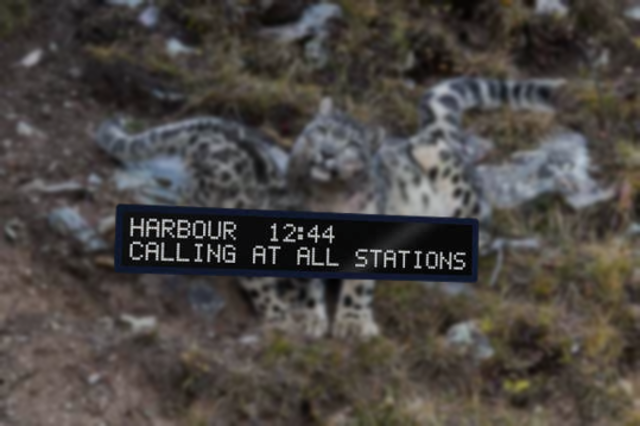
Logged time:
h=12 m=44
